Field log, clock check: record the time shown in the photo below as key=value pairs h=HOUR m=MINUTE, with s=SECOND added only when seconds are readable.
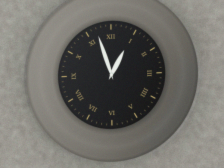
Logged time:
h=12 m=57
